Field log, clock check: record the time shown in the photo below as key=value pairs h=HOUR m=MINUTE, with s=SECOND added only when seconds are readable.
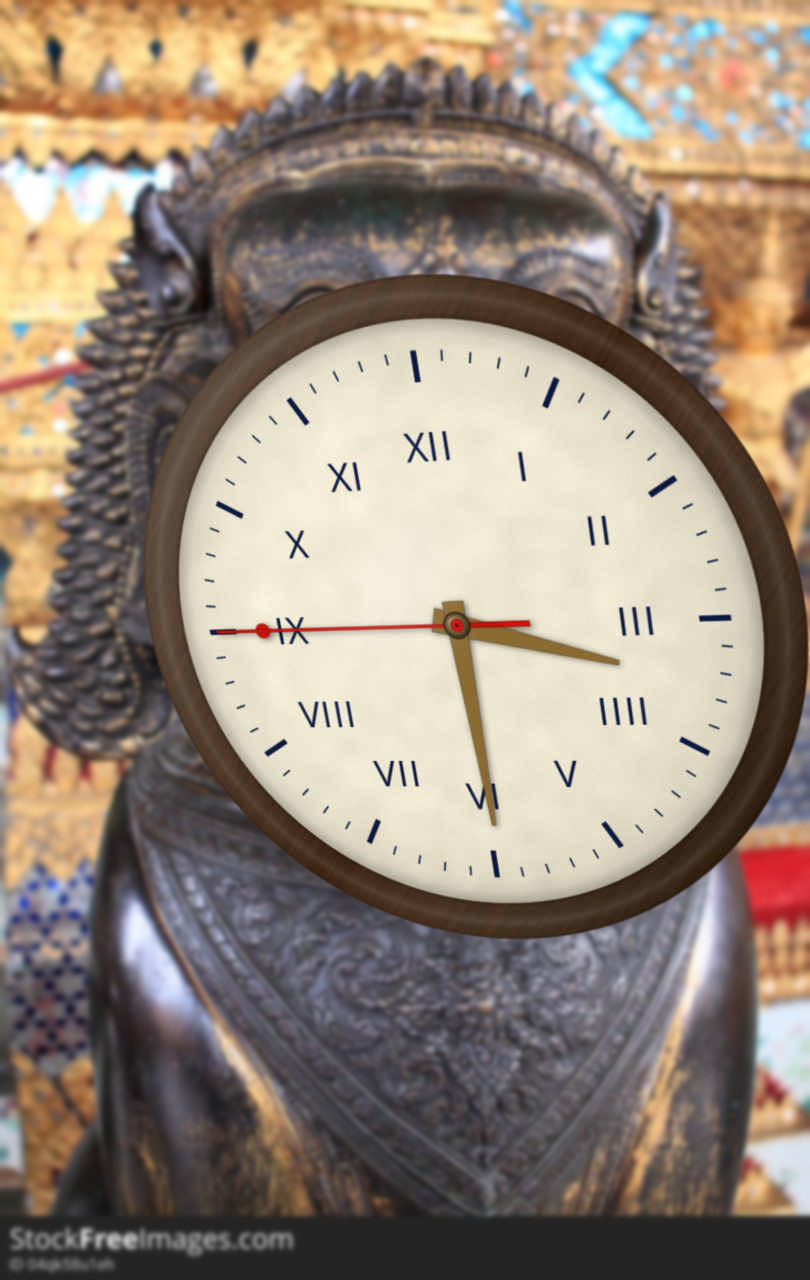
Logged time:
h=3 m=29 s=45
